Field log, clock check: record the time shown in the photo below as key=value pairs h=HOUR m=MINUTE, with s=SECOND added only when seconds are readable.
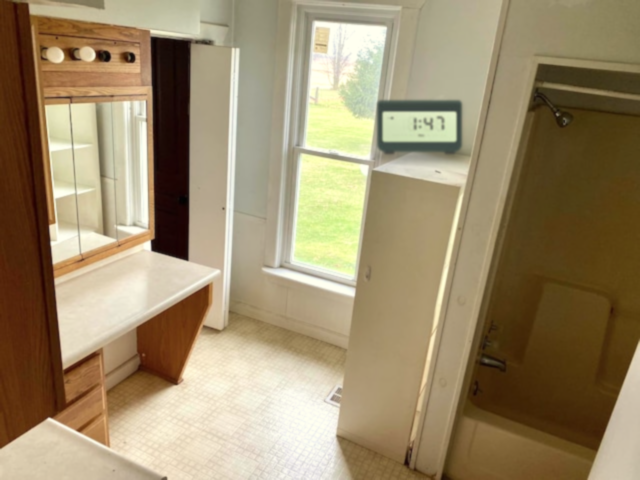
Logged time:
h=1 m=47
